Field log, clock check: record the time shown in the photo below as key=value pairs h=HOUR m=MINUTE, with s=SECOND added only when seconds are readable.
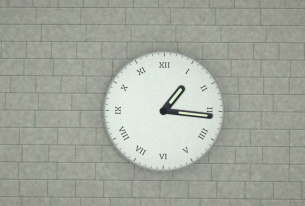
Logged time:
h=1 m=16
